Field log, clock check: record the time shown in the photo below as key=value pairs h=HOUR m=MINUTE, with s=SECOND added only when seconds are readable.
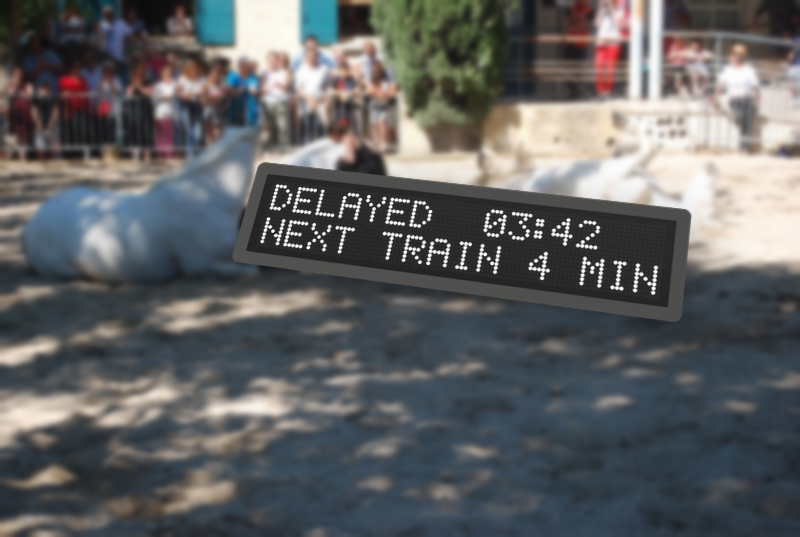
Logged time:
h=3 m=42
